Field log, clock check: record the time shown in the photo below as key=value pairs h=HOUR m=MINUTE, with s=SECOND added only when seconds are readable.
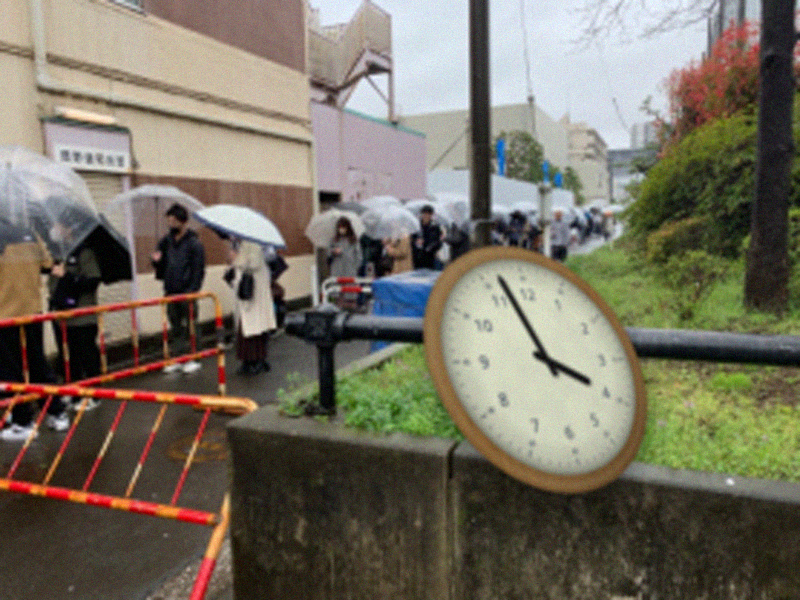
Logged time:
h=3 m=57
